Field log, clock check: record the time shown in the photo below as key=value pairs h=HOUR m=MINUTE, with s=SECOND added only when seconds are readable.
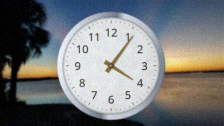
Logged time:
h=4 m=6
